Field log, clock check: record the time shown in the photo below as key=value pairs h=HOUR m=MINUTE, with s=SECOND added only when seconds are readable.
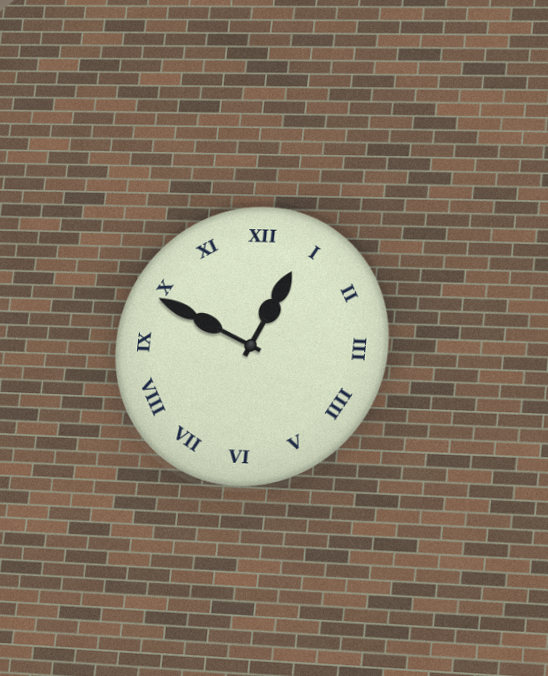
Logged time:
h=12 m=49
